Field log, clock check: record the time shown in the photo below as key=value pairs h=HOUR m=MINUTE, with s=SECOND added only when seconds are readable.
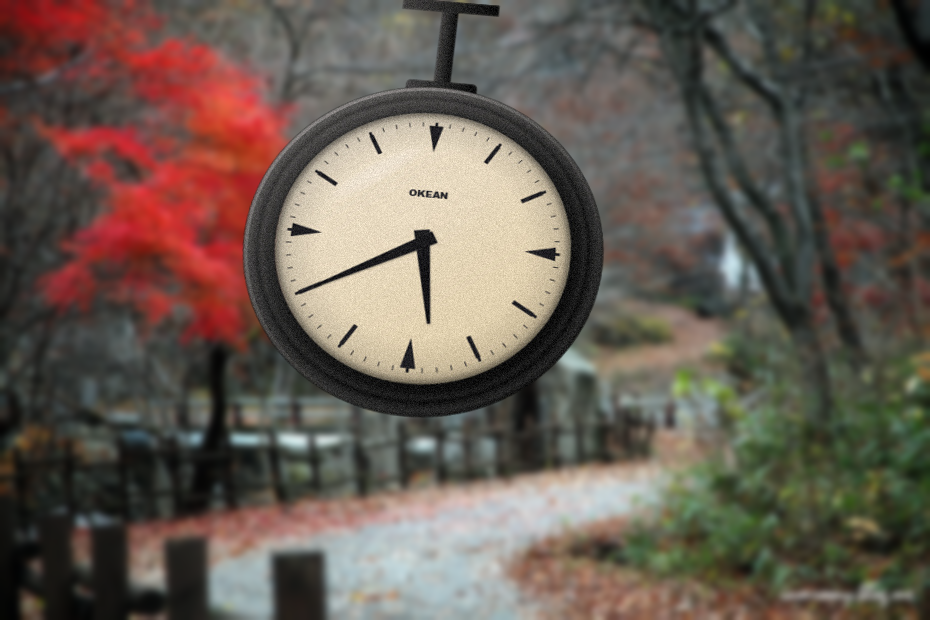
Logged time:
h=5 m=40
